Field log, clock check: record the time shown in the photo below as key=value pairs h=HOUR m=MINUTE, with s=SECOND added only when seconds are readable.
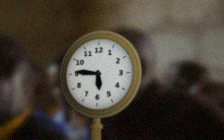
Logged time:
h=5 m=46
